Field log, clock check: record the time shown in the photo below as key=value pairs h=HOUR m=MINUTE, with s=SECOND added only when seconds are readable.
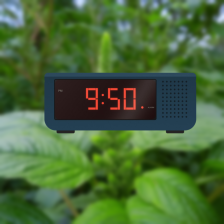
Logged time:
h=9 m=50
